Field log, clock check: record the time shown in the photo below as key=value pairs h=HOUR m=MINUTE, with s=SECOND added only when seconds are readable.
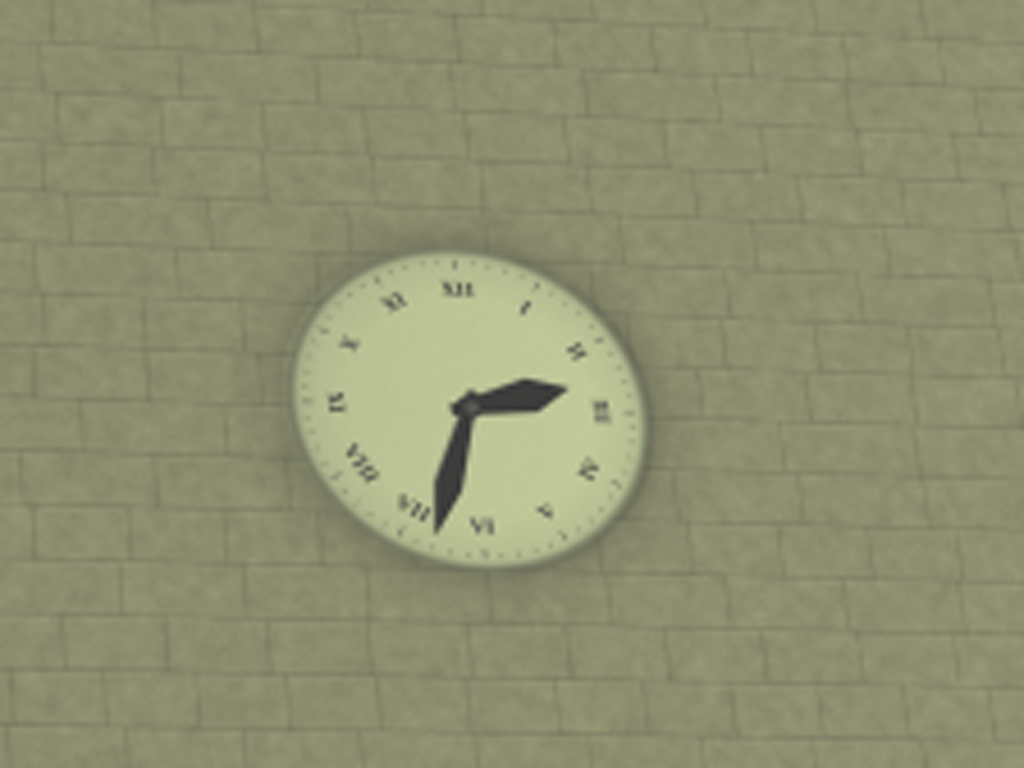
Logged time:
h=2 m=33
